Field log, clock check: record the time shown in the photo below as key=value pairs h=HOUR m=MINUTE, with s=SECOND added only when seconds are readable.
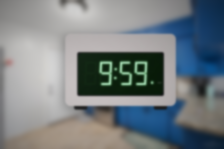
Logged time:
h=9 m=59
